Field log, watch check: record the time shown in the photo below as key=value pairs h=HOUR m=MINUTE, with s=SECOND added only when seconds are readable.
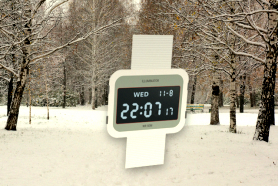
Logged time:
h=22 m=7 s=17
